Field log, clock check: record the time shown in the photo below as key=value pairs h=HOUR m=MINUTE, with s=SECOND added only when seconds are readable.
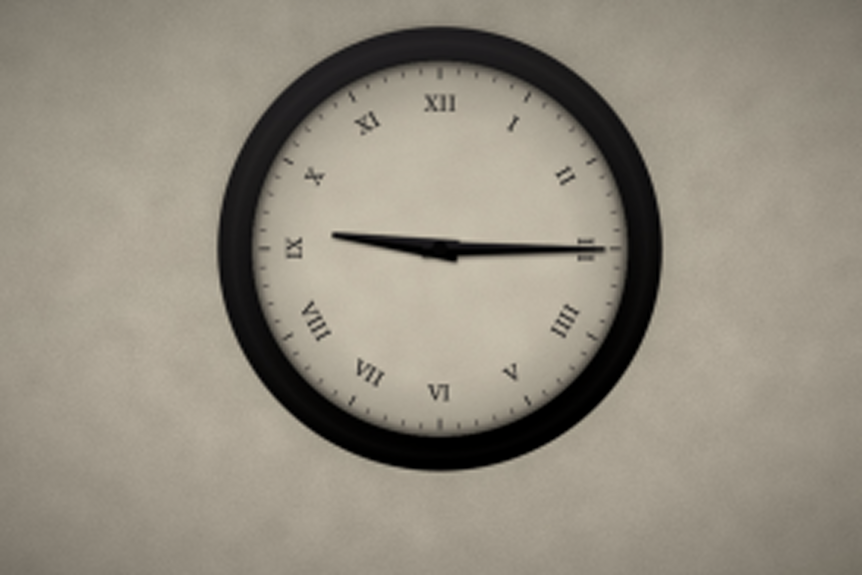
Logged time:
h=9 m=15
